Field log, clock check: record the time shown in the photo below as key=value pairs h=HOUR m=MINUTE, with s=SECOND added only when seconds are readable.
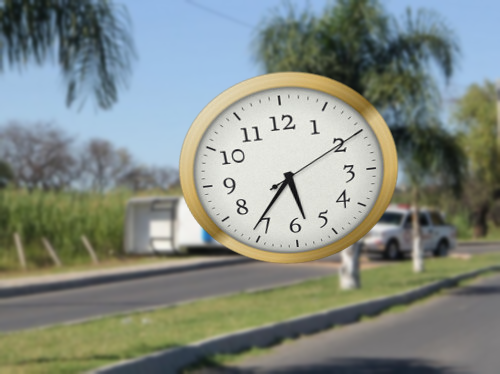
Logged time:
h=5 m=36 s=10
